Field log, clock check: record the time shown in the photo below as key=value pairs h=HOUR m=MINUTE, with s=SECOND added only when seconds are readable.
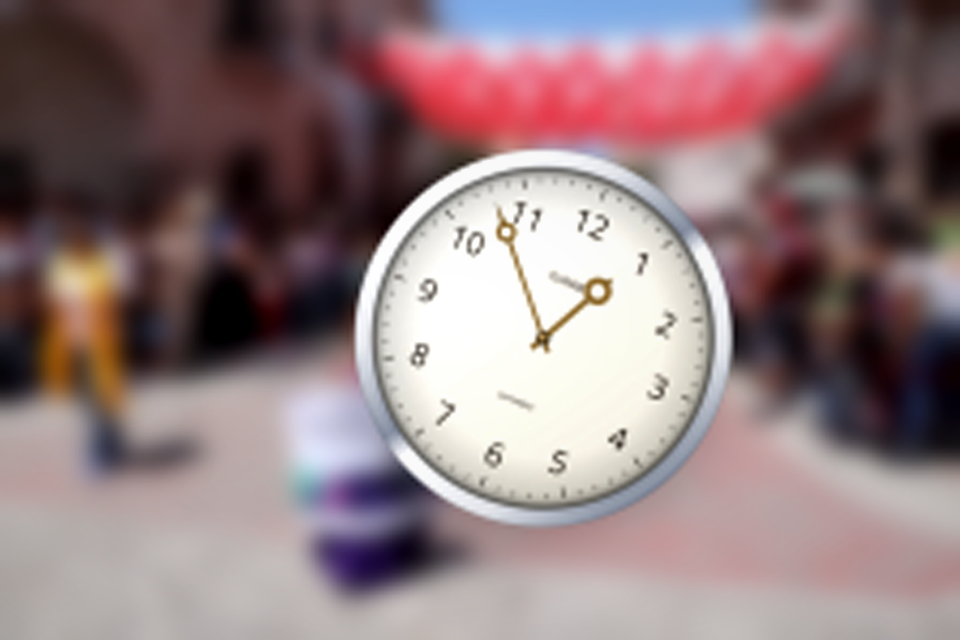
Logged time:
h=12 m=53
